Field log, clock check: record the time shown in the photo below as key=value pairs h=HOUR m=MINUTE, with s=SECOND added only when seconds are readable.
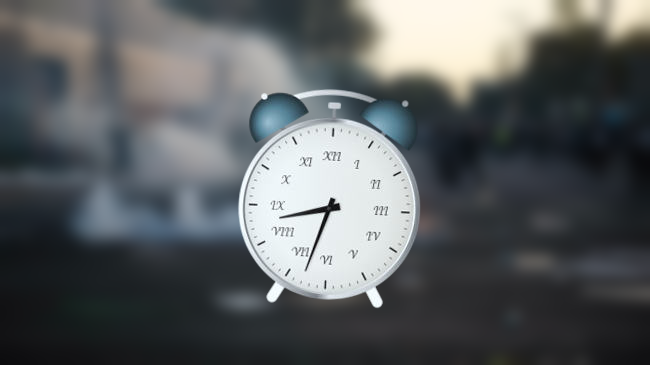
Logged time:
h=8 m=33
